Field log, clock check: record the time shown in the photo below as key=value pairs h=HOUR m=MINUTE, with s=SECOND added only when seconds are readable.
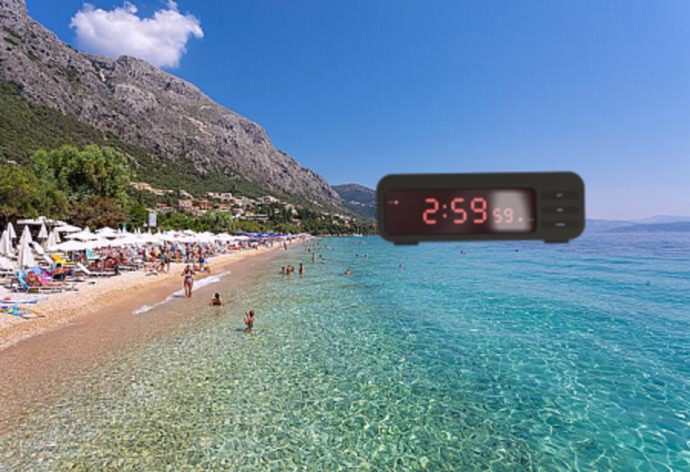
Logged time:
h=2 m=59 s=59
